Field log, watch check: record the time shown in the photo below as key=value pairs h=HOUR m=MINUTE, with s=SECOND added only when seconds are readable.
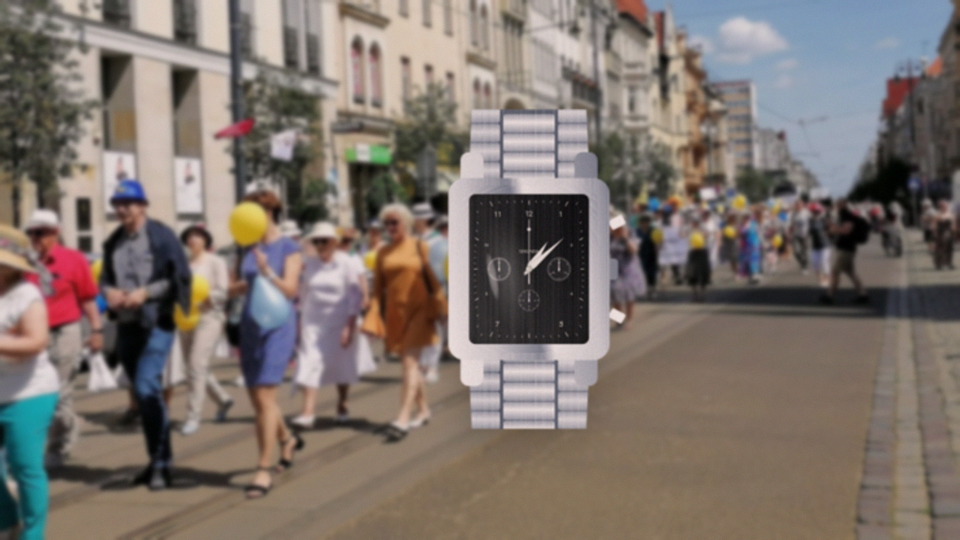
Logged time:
h=1 m=8
